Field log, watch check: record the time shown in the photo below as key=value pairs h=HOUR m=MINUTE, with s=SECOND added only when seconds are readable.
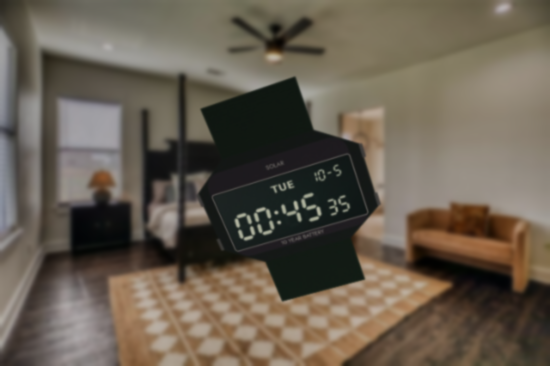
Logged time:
h=0 m=45 s=35
